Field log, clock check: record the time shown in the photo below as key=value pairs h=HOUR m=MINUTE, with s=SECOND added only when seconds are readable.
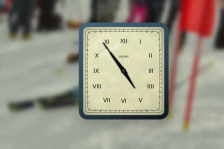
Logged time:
h=4 m=54
